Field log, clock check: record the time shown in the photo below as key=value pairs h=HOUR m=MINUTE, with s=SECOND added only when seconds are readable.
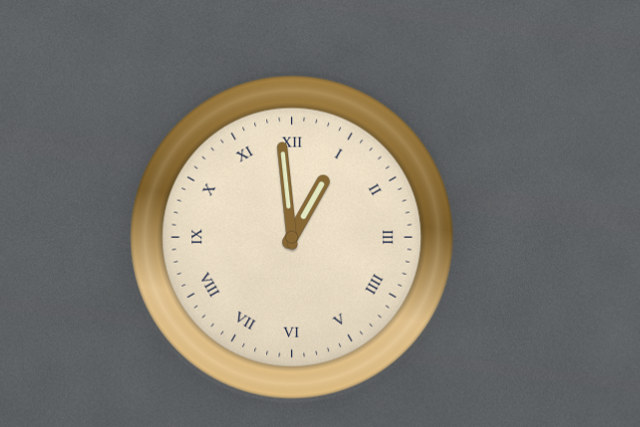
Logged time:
h=12 m=59
